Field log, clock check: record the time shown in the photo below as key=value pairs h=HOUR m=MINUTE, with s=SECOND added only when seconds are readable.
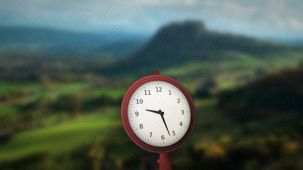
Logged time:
h=9 m=27
